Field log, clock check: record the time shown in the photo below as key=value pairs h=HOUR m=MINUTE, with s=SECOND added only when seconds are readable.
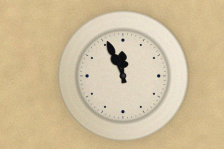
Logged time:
h=11 m=56
